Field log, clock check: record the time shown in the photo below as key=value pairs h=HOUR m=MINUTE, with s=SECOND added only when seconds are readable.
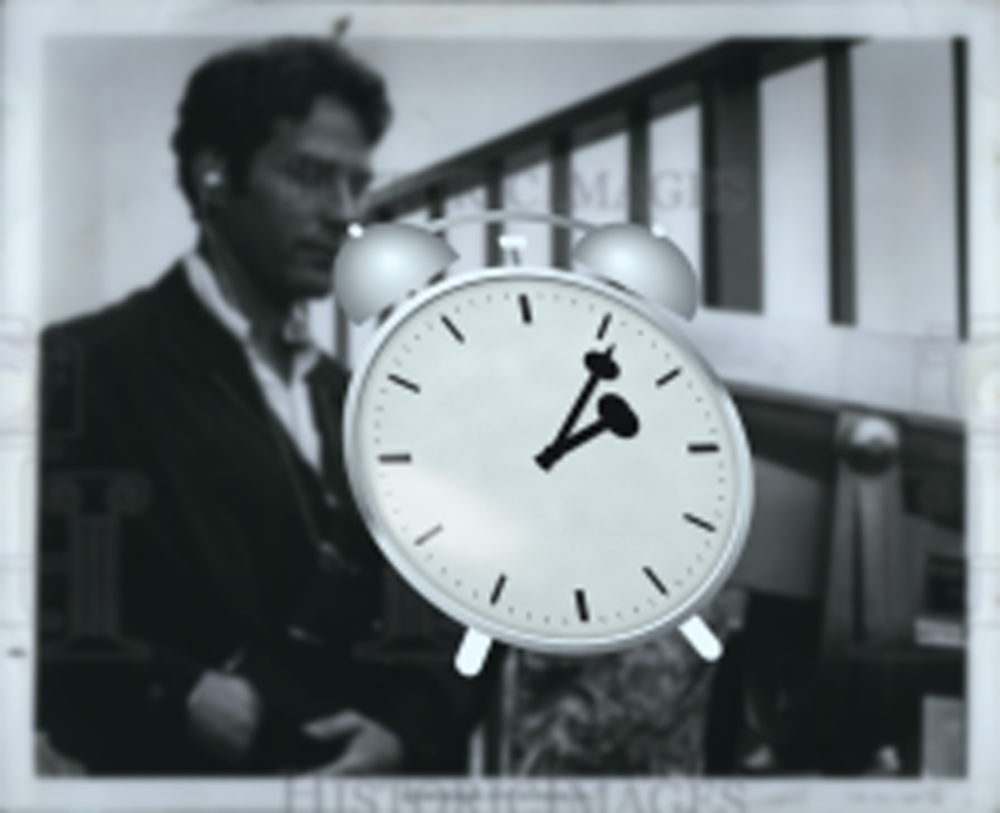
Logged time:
h=2 m=6
